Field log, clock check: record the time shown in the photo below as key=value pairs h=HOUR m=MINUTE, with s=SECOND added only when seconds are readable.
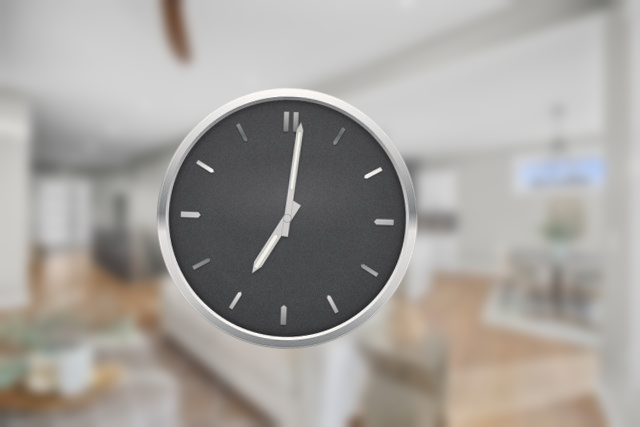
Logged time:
h=7 m=1
